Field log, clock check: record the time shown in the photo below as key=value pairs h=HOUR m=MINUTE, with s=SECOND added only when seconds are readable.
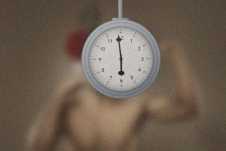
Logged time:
h=5 m=59
